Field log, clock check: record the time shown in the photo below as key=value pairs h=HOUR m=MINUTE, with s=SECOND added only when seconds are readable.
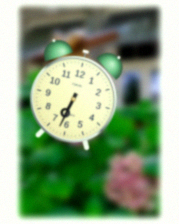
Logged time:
h=6 m=32
